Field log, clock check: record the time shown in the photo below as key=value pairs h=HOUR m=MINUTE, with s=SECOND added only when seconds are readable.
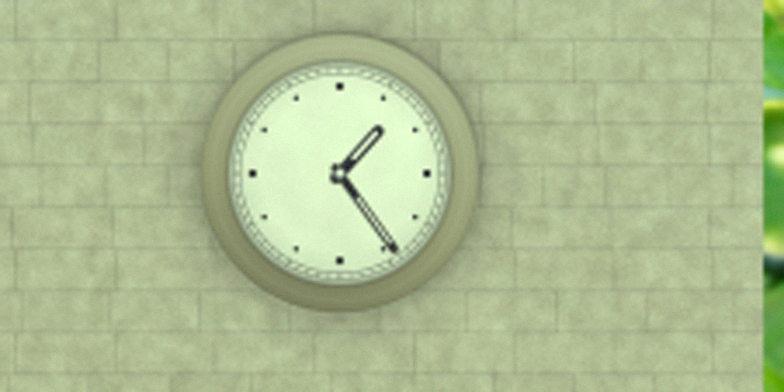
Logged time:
h=1 m=24
